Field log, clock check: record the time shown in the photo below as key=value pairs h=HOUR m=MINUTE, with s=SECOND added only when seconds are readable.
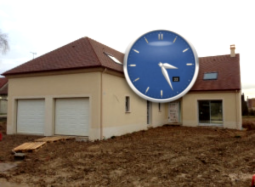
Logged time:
h=3 m=26
